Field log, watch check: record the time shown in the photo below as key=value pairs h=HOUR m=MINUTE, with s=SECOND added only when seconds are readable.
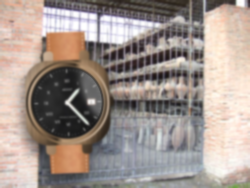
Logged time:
h=1 m=23
